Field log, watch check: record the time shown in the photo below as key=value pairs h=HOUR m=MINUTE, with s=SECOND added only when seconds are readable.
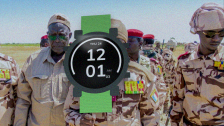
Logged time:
h=12 m=1
